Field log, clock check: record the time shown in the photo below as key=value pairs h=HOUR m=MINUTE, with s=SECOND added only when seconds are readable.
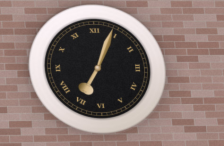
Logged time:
h=7 m=4
